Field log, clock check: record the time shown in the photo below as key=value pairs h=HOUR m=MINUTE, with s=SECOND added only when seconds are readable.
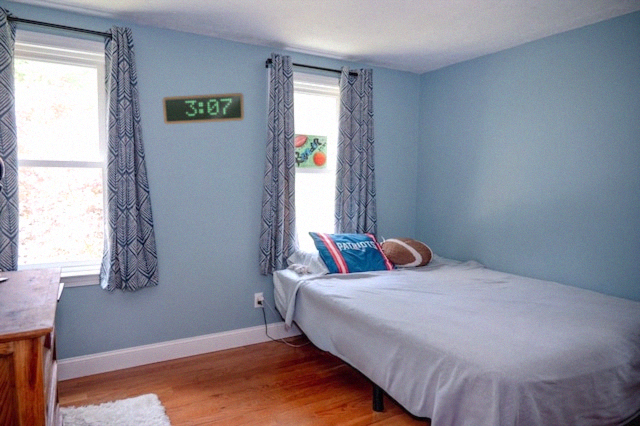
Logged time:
h=3 m=7
